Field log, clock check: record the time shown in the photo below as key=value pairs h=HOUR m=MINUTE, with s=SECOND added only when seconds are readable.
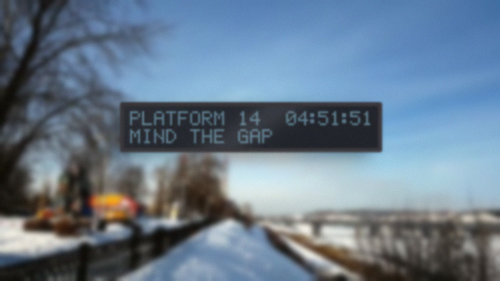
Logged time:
h=4 m=51 s=51
